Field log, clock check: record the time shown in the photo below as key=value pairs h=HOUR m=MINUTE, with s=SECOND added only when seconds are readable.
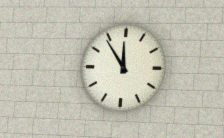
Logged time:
h=11 m=54
